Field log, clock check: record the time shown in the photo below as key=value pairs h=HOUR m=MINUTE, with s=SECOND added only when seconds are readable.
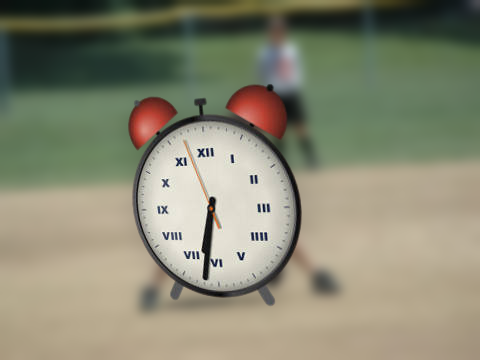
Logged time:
h=6 m=31 s=57
